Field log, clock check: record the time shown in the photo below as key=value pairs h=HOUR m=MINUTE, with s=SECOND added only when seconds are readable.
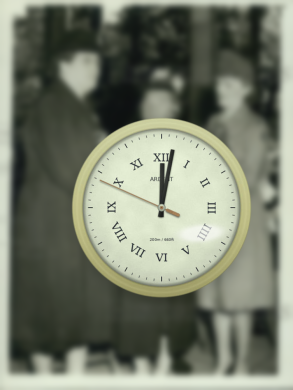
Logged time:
h=12 m=1 s=49
